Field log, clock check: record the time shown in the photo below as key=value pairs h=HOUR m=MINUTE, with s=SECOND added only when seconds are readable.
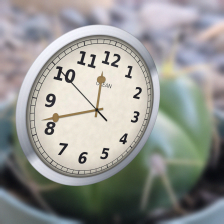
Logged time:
h=11 m=41 s=50
